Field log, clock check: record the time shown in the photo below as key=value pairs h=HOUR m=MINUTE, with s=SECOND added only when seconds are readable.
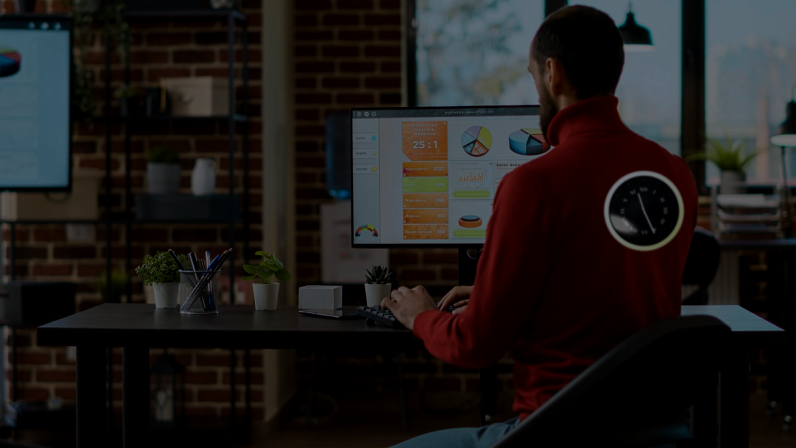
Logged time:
h=11 m=26
